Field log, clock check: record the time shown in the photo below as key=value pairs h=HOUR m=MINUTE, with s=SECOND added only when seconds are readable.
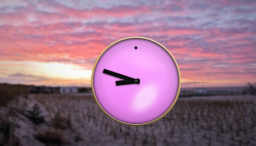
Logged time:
h=8 m=48
